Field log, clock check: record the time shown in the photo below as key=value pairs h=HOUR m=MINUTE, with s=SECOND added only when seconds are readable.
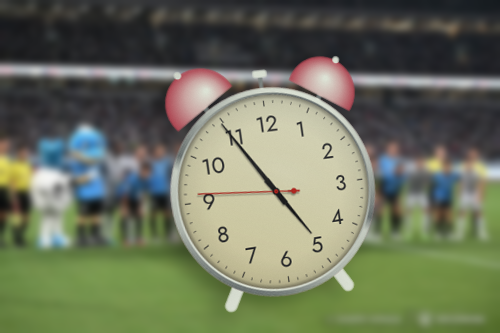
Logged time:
h=4 m=54 s=46
